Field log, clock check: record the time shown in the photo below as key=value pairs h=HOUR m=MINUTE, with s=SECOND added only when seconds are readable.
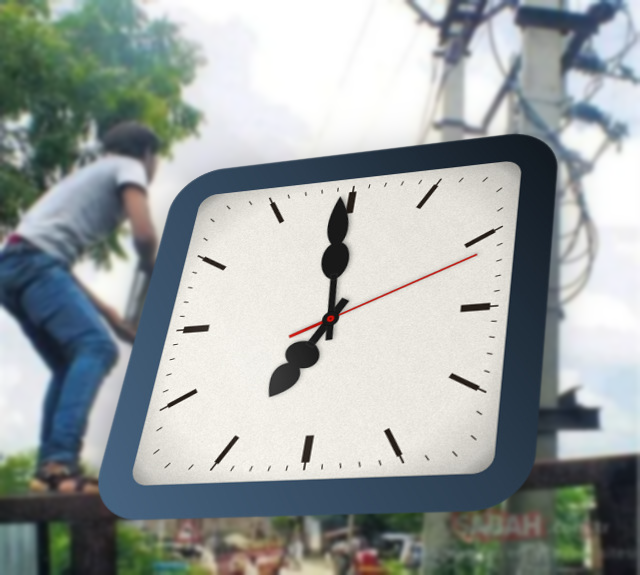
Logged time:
h=6 m=59 s=11
